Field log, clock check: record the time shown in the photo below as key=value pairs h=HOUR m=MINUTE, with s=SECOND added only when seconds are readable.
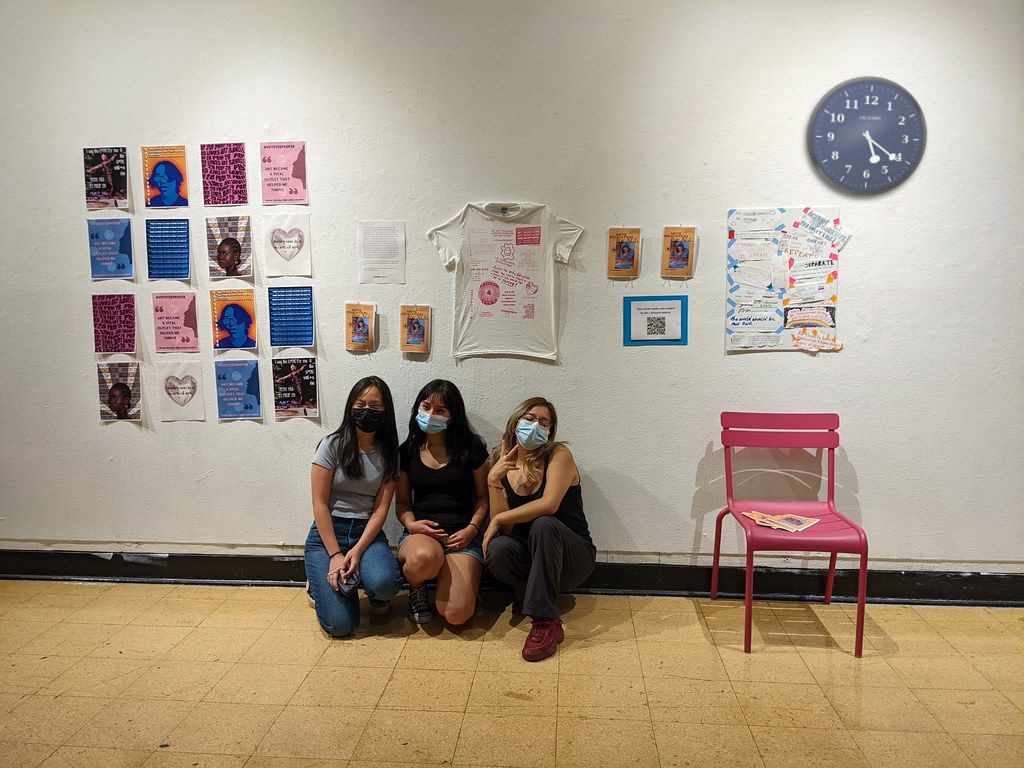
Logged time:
h=5 m=21
